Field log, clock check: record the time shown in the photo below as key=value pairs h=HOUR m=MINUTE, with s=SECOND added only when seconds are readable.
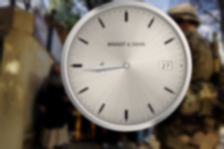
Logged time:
h=8 m=44
